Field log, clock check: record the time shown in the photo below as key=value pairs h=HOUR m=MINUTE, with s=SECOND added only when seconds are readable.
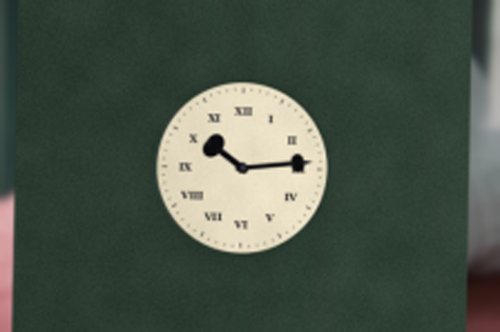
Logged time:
h=10 m=14
